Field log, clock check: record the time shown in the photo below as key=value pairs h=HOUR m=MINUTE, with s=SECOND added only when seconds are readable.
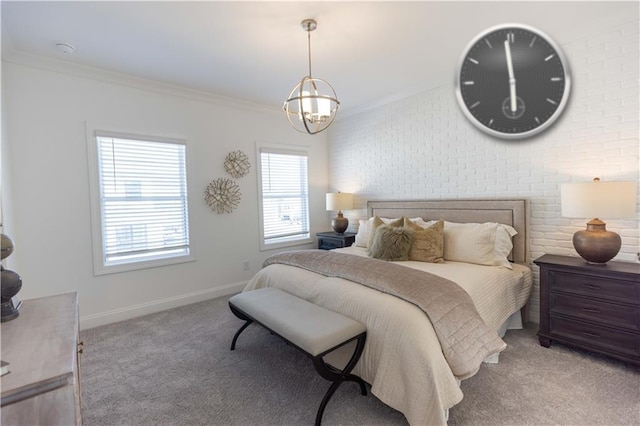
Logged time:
h=5 m=59
